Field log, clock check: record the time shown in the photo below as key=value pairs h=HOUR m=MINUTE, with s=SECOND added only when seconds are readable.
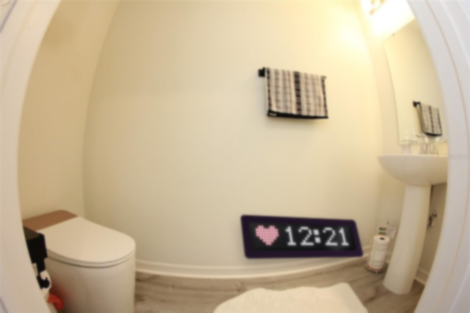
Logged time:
h=12 m=21
